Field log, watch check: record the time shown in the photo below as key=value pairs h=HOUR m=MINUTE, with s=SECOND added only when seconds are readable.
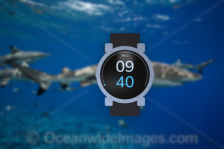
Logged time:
h=9 m=40
